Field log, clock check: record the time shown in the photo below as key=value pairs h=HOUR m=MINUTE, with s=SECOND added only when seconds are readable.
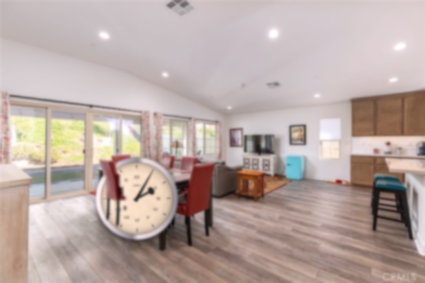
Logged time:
h=2 m=5
